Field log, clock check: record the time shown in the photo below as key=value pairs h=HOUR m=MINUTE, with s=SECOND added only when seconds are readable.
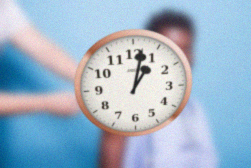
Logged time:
h=1 m=2
